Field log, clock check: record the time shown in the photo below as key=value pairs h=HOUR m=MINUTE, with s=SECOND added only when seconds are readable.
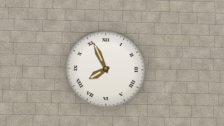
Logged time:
h=7 m=56
